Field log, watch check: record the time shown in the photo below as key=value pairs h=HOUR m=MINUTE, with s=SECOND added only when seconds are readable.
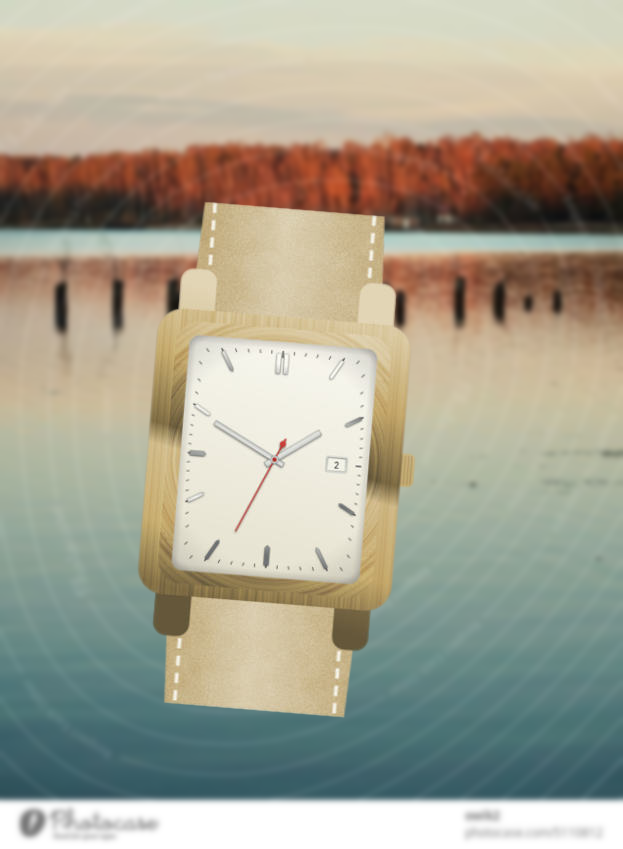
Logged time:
h=1 m=49 s=34
